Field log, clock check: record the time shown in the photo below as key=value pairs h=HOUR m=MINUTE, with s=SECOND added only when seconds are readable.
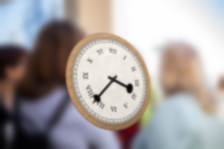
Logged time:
h=3 m=37
